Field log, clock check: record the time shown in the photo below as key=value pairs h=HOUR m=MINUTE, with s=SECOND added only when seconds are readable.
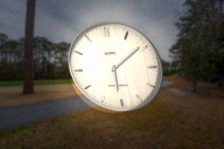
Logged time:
h=6 m=9
